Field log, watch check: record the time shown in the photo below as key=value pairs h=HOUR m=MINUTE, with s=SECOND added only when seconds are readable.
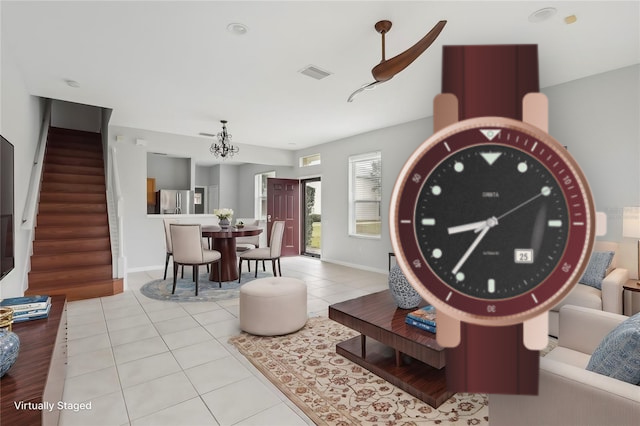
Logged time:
h=8 m=36 s=10
